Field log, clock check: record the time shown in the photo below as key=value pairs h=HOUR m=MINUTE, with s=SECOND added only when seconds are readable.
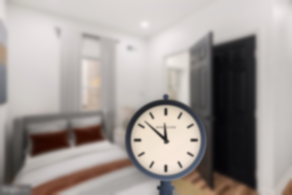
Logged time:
h=11 m=52
